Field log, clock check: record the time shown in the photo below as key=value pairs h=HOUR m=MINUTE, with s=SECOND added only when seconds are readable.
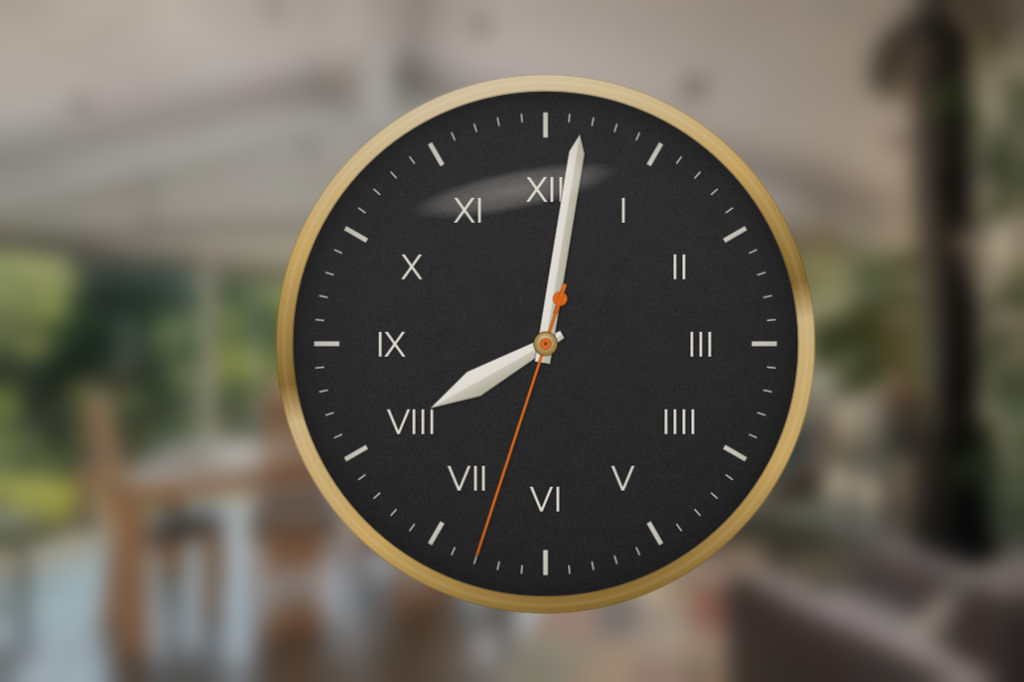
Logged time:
h=8 m=1 s=33
